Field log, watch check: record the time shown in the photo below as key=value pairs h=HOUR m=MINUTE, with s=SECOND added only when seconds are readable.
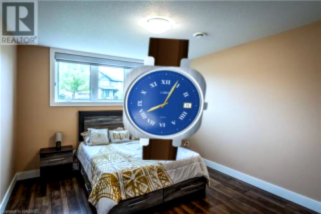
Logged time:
h=8 m=4
